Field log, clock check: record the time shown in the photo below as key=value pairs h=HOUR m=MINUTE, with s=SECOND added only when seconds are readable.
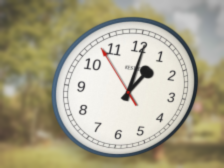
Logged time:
h=1 m=0 s=53
